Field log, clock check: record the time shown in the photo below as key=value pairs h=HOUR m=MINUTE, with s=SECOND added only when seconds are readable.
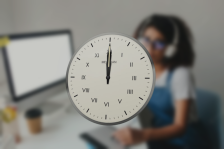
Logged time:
h=12 m=0
